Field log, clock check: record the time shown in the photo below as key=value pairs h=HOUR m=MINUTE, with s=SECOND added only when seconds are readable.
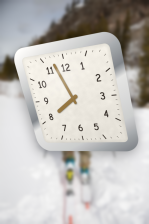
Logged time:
h=7 m=57
